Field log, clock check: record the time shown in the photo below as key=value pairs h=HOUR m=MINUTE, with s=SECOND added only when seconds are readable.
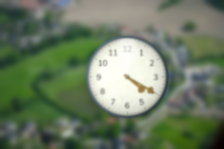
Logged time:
h=4 m=20
